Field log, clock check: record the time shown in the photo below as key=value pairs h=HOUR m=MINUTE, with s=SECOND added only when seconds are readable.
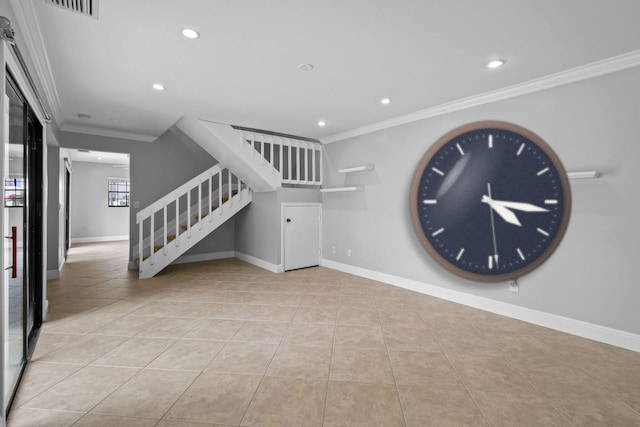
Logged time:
h=4 m=16 s=29
